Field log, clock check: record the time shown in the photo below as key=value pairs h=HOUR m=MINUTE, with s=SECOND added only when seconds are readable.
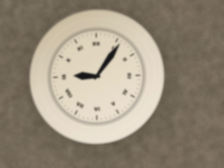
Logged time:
h=9 m=6
